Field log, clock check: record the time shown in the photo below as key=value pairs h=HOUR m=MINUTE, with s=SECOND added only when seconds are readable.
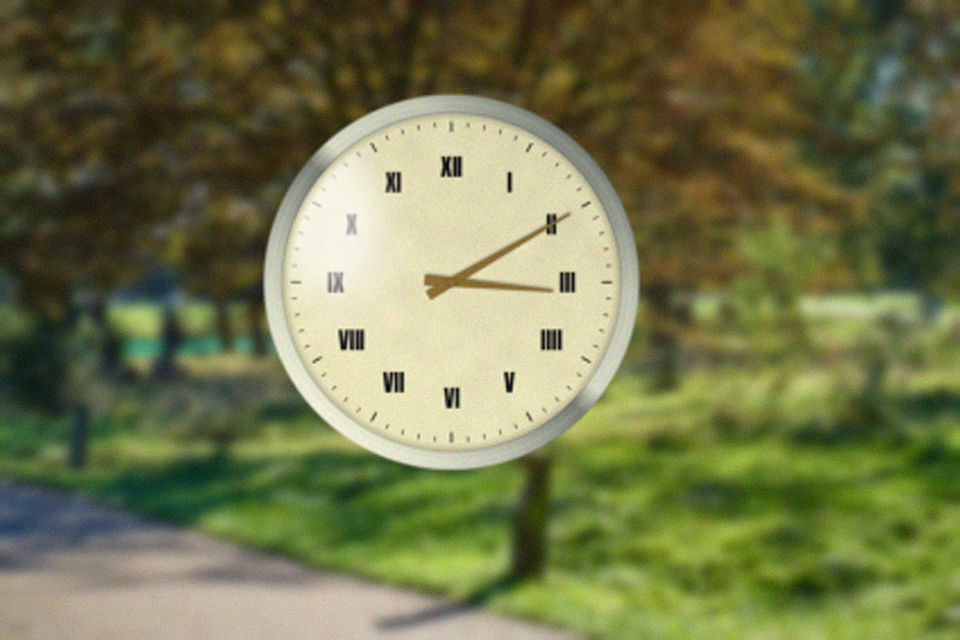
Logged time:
h=3 m=10
